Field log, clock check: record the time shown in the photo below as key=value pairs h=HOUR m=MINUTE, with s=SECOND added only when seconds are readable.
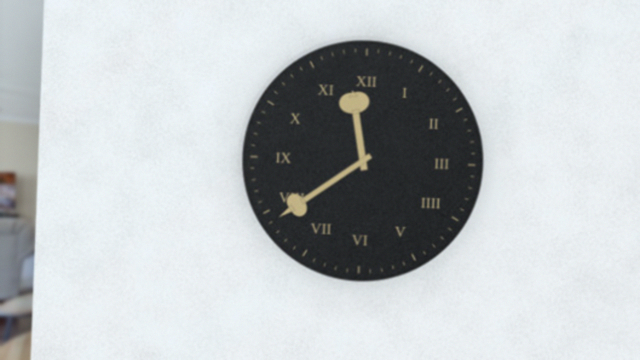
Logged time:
h=11 m=39
